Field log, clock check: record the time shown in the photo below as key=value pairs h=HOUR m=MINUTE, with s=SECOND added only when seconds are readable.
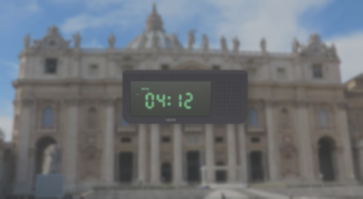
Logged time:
h=4 m=12
